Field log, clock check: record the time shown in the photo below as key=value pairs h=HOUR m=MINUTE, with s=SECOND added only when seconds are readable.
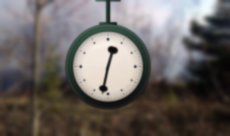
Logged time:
h=12 m=32
